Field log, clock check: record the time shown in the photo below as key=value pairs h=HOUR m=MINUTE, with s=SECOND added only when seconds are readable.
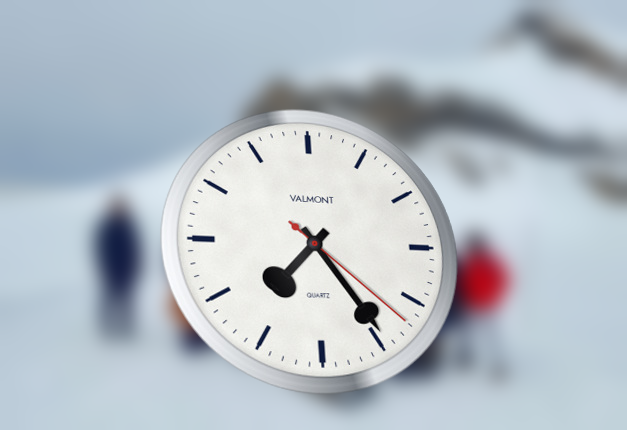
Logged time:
h=7 m=24 s=22
